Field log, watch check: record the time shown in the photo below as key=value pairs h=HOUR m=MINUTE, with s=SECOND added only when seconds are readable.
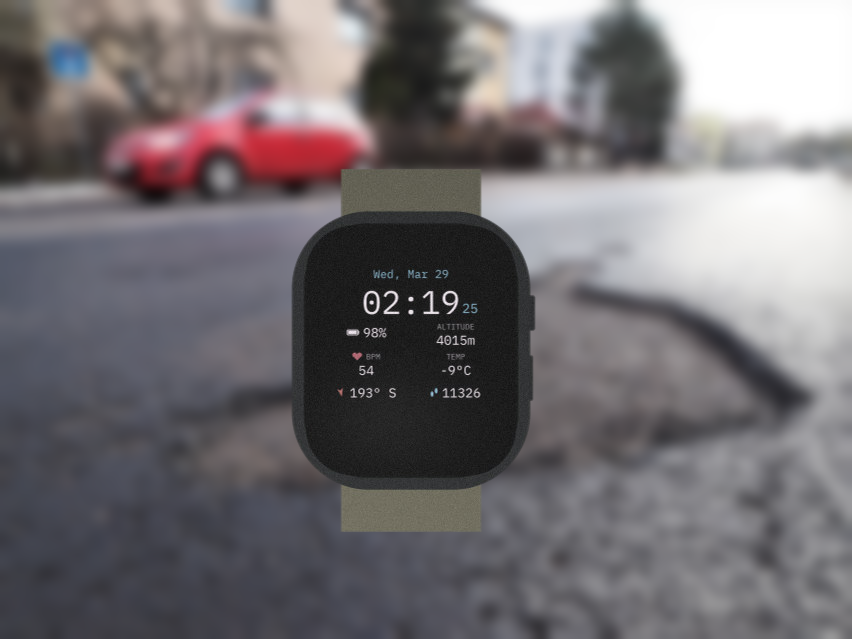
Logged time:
h=2 m=19 s=25
